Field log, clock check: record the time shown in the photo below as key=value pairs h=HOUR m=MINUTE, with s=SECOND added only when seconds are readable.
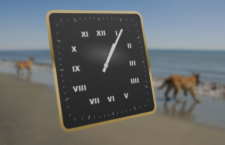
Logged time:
h=1 m=6
